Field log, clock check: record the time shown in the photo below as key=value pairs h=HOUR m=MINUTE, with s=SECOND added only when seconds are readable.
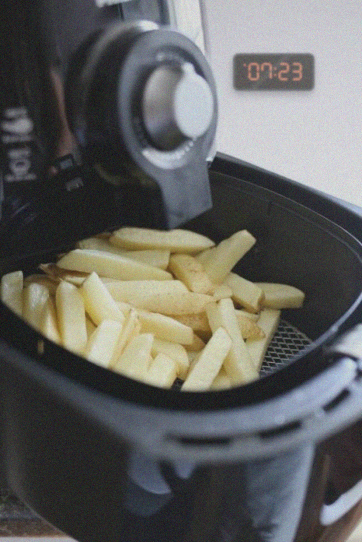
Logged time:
h=7 m=23
